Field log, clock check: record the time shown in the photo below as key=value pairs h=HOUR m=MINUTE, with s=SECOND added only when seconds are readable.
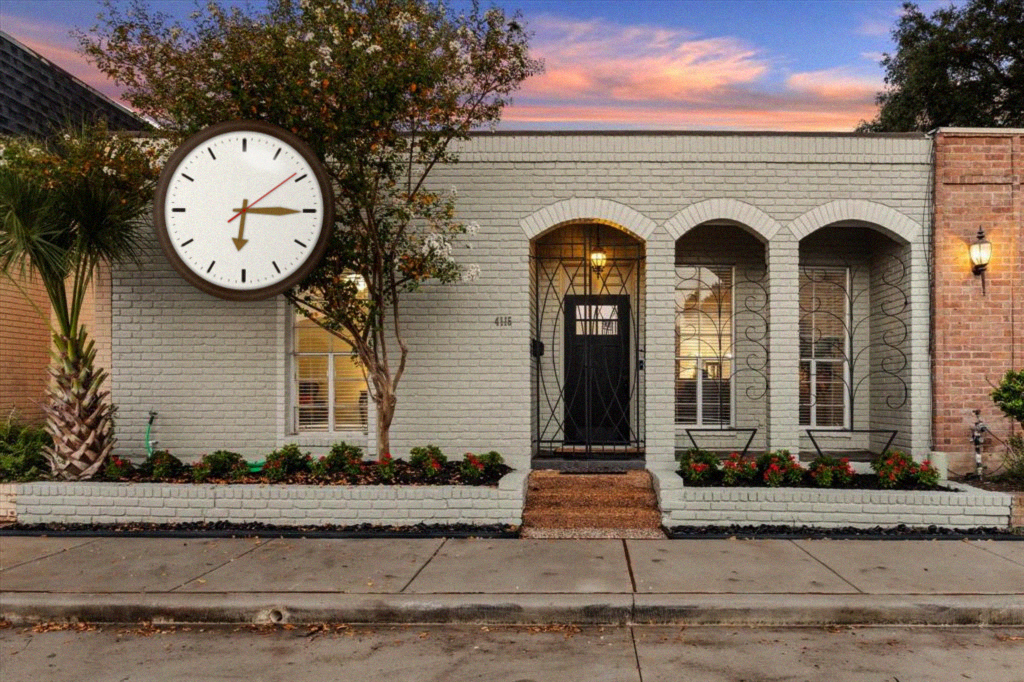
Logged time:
h=6 m=15 s=9
